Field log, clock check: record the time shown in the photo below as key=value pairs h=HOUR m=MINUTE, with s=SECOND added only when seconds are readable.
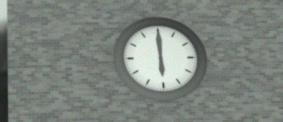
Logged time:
h=6 m=0
